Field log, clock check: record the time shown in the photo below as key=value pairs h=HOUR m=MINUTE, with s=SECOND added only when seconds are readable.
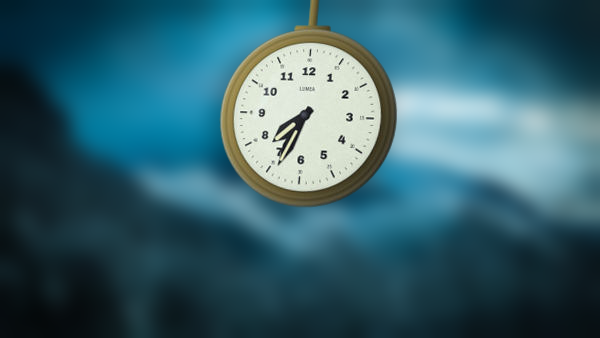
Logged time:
h=7 m=34
